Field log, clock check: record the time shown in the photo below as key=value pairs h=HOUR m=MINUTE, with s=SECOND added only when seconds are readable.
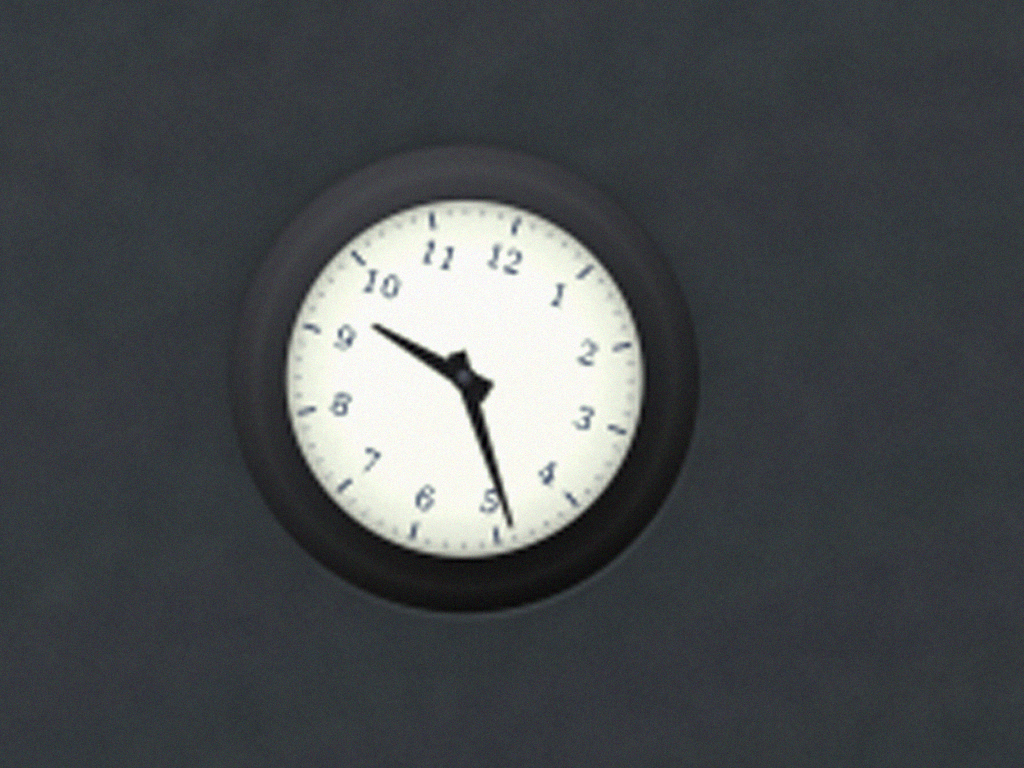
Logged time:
h=9 m=24
